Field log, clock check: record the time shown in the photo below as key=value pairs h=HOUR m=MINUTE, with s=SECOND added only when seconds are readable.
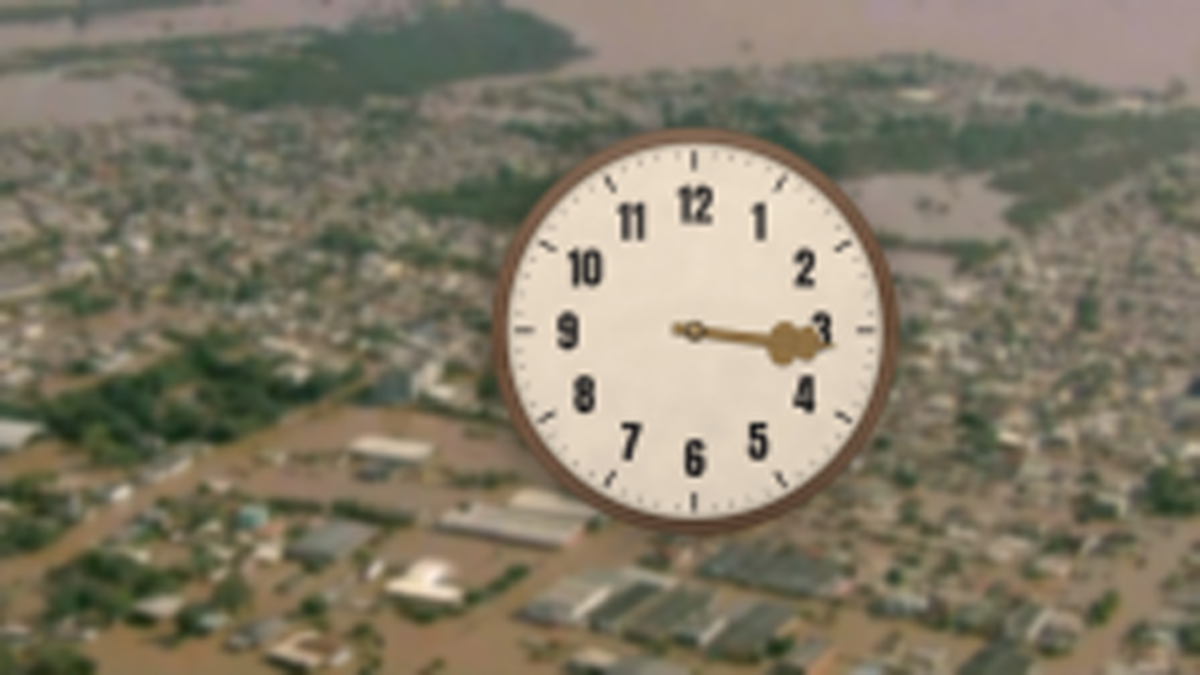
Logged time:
h=3 m=16
